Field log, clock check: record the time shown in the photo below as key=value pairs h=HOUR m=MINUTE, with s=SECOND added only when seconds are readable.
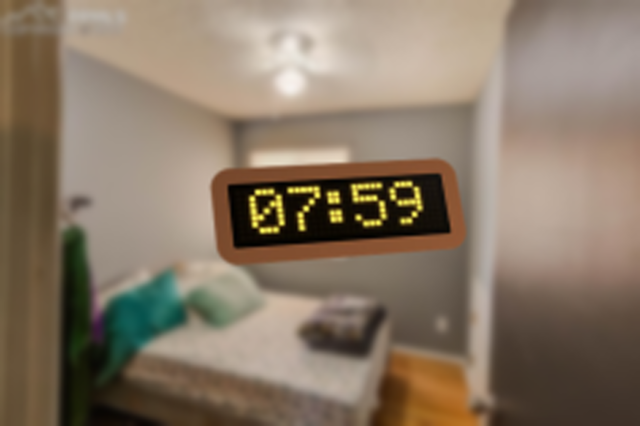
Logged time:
h=7 m=59
